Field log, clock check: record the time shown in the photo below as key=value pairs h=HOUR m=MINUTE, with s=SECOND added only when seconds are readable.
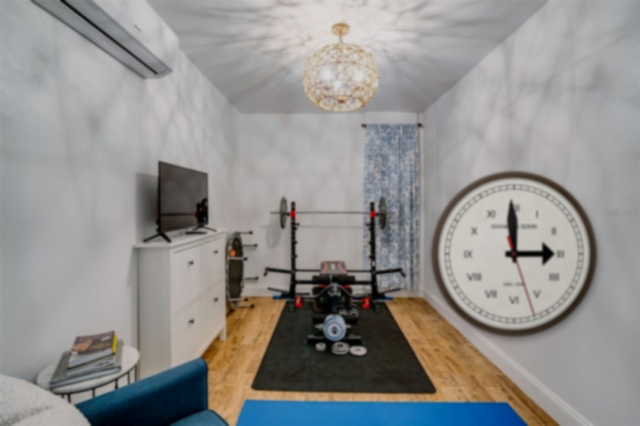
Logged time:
h=2 m=59 s=27
